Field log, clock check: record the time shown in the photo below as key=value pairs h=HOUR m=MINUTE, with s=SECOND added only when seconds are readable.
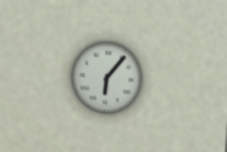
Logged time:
h=6 m=6
